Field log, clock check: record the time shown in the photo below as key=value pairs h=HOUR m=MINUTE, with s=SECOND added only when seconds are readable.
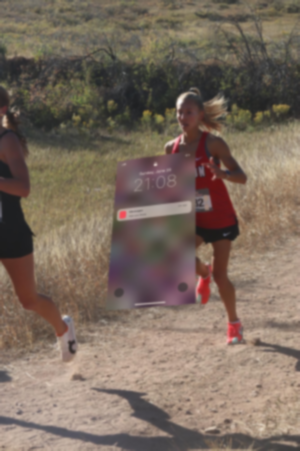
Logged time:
h=21 m=8
